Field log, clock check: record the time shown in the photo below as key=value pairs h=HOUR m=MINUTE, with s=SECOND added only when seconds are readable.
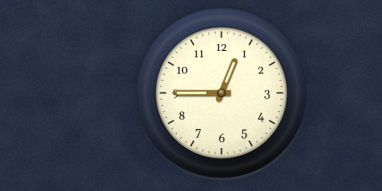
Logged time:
h=12 m=45
